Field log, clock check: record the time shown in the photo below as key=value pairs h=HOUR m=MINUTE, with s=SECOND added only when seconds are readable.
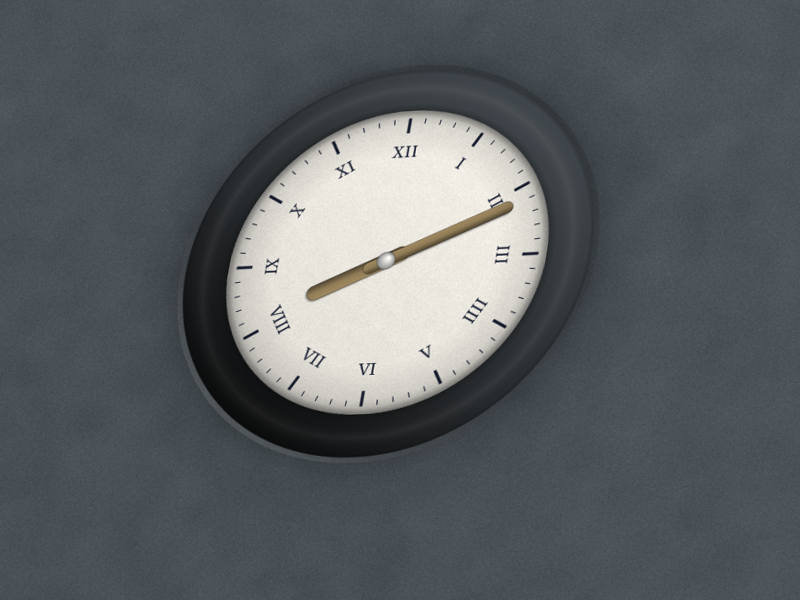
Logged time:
h=8 m=11
